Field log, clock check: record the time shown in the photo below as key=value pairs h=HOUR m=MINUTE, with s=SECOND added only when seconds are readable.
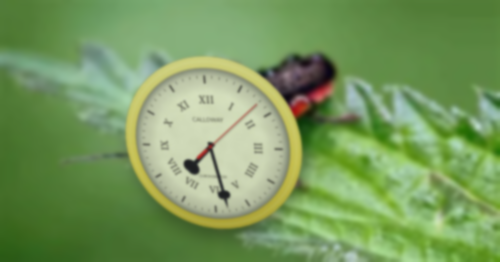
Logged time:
h=7 m=28 s=8
